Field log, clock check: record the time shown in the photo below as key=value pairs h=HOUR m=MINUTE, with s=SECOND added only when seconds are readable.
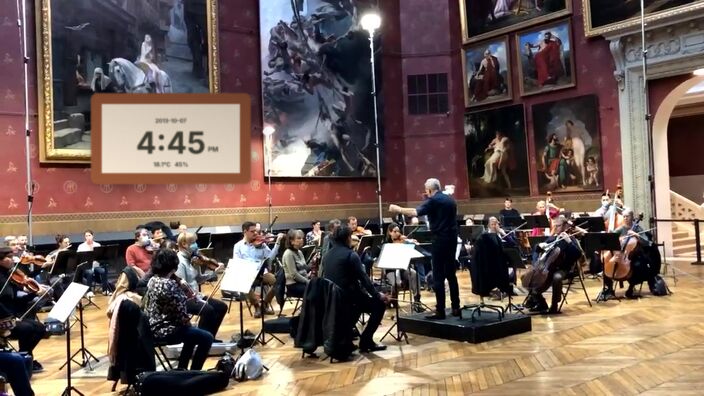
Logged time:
h=4 m=45
